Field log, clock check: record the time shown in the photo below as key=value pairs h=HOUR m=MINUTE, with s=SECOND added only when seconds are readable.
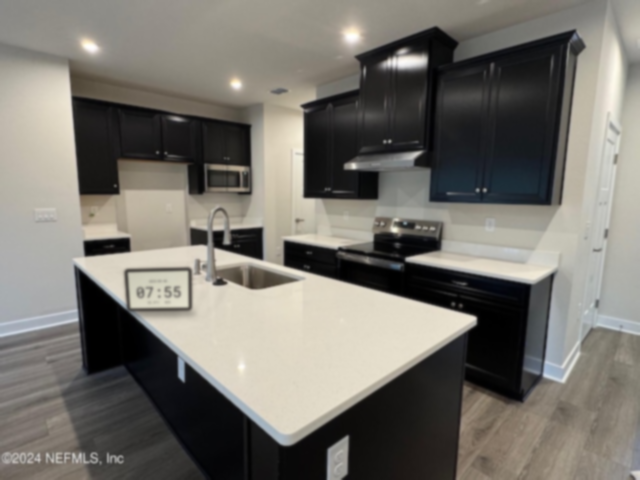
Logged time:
h=7 m=55
